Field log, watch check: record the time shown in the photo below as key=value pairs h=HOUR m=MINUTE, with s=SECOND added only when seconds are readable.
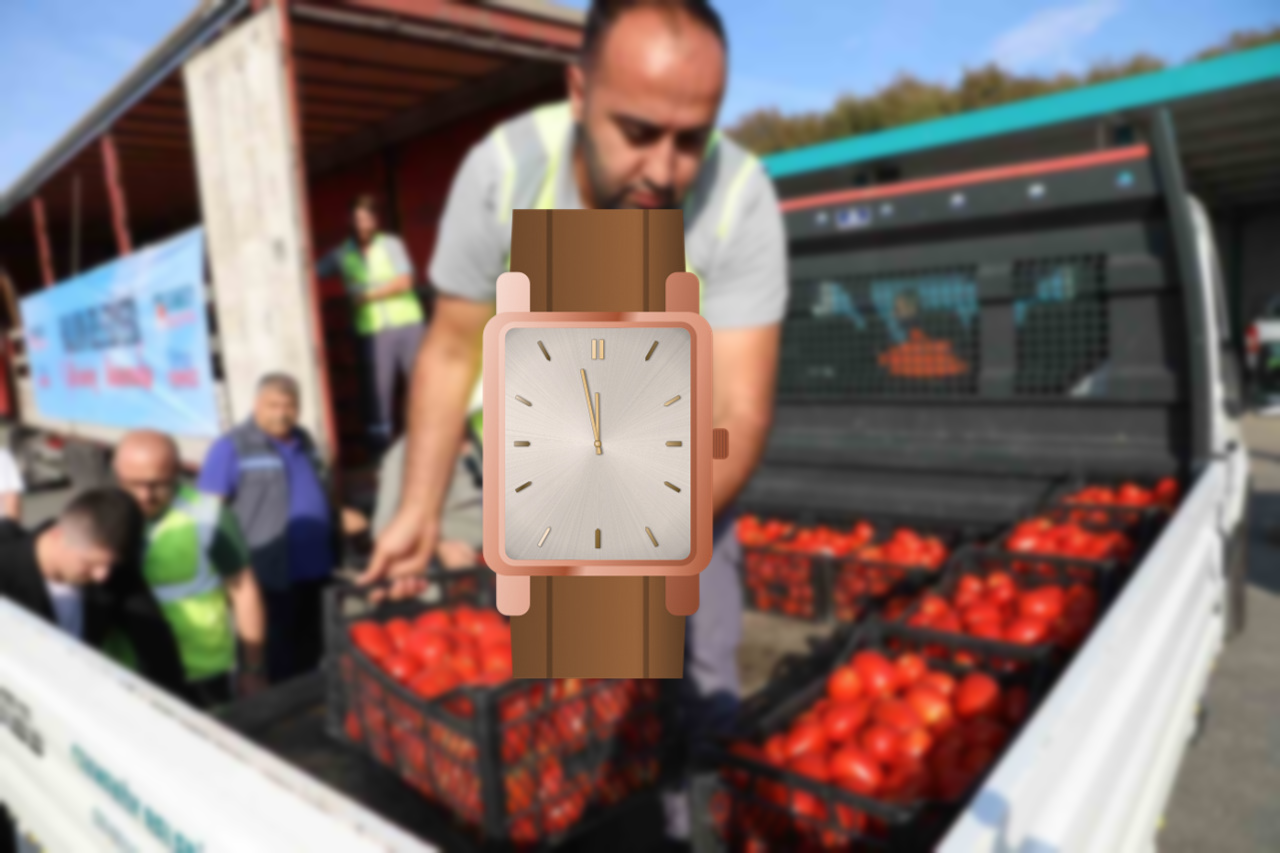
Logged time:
h=11 m=58
